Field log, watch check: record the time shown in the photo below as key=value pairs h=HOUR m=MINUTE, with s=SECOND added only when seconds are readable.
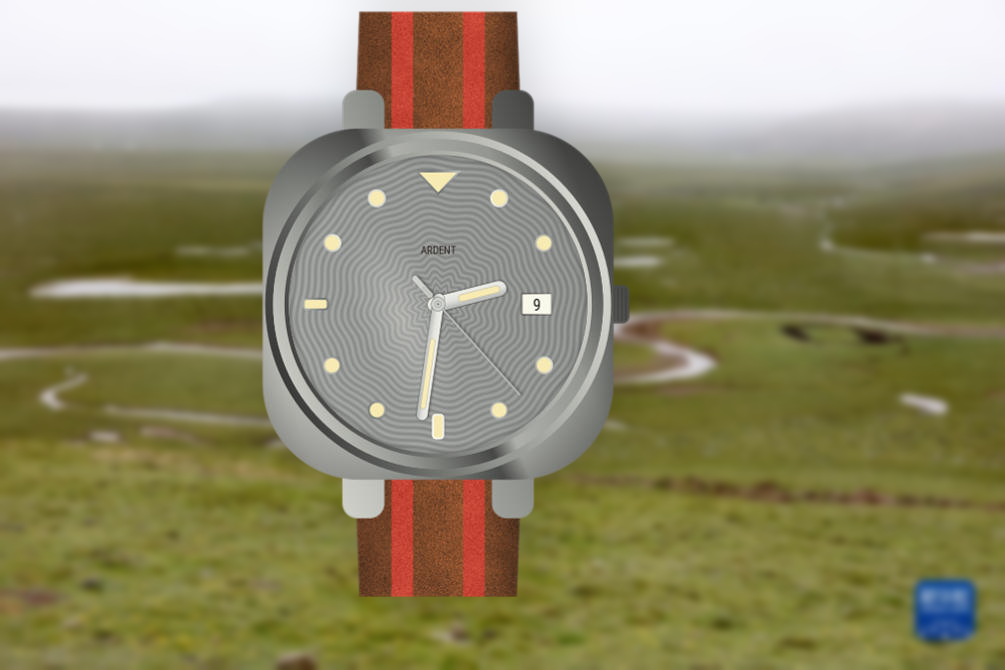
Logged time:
h=2 m=31 s=23
